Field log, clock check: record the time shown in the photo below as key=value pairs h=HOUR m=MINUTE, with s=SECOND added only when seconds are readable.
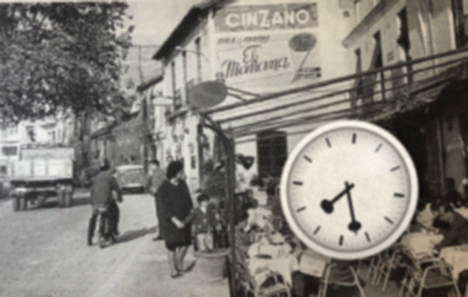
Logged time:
h=7 m=27
